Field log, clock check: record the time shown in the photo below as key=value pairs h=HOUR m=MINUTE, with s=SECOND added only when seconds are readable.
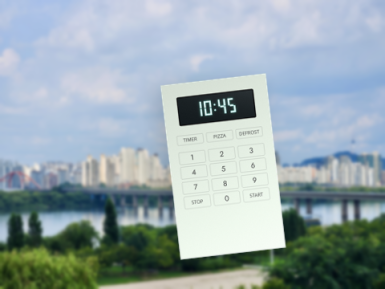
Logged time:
h=10 m=45
